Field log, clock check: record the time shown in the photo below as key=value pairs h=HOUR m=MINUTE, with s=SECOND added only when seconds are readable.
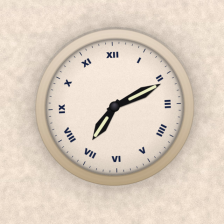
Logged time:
h=7 m=11
